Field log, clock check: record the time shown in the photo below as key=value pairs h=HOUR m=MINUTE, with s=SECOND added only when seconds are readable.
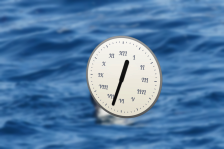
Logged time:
h=12 m=33
